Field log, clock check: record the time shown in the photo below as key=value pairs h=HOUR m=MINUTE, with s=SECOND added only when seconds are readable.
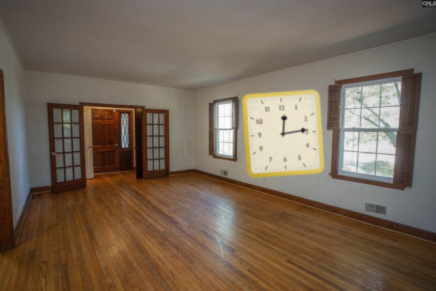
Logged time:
h=12 m=14
